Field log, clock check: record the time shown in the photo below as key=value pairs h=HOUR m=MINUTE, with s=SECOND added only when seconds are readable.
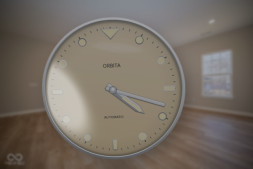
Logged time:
h=4 m=18
